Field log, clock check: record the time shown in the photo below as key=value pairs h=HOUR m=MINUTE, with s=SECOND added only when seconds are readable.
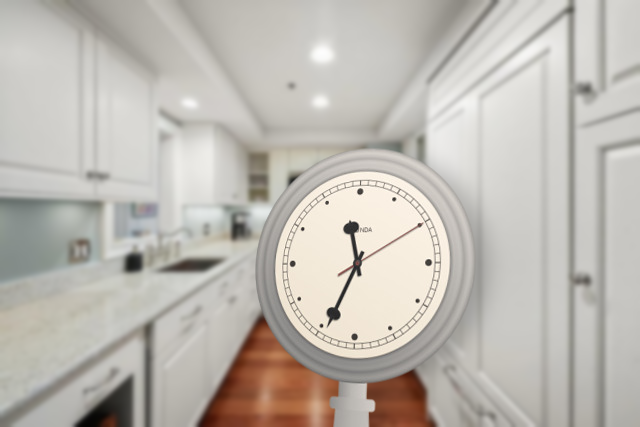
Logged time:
h=11 m=34 s=10
